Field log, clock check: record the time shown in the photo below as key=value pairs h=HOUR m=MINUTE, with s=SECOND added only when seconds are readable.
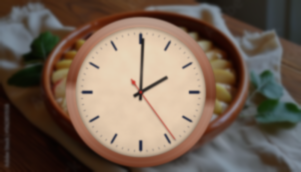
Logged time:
h=2 m=0 s=24
